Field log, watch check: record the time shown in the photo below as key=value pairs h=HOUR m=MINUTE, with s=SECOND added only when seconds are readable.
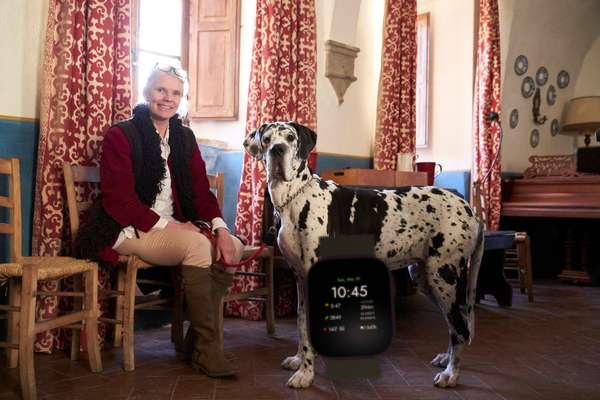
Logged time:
h=10 m=45
